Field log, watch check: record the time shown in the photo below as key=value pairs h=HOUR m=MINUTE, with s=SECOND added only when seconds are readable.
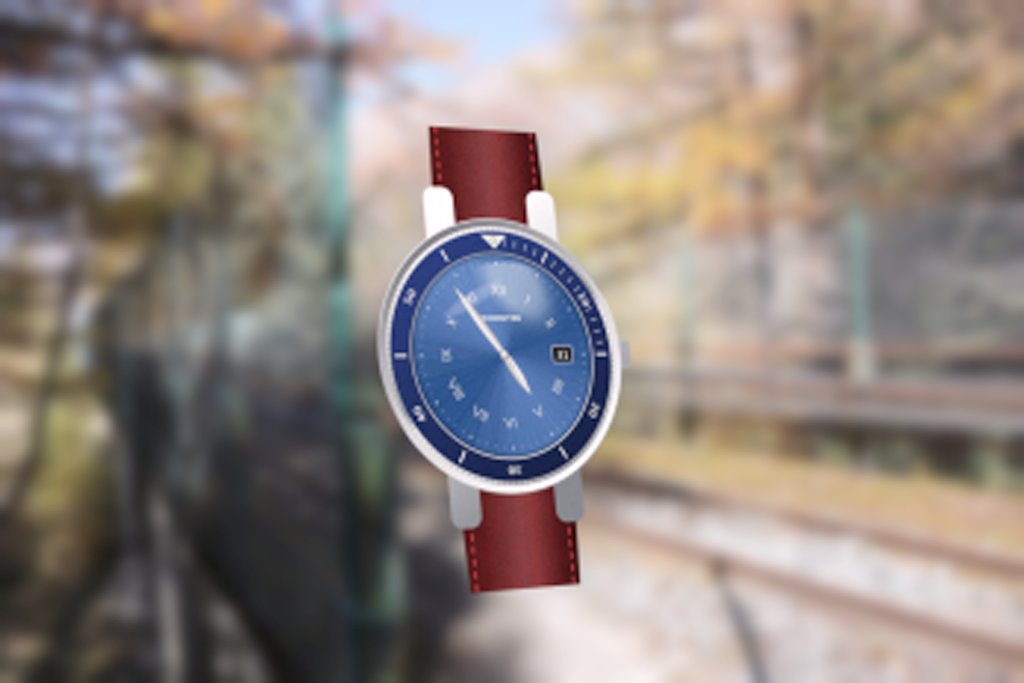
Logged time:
h=4 m=54
